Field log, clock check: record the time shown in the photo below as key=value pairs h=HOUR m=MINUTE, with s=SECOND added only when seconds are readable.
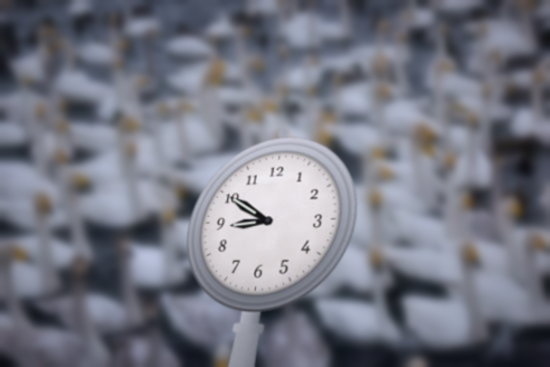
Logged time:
h=8 m=50
